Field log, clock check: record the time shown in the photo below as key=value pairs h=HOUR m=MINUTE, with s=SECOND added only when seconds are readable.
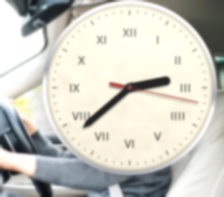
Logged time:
h=2 m=38 s=17
